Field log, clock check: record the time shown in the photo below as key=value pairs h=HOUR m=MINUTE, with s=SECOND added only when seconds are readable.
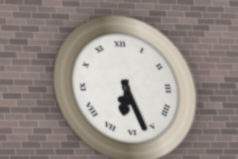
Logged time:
h=6 m=27
